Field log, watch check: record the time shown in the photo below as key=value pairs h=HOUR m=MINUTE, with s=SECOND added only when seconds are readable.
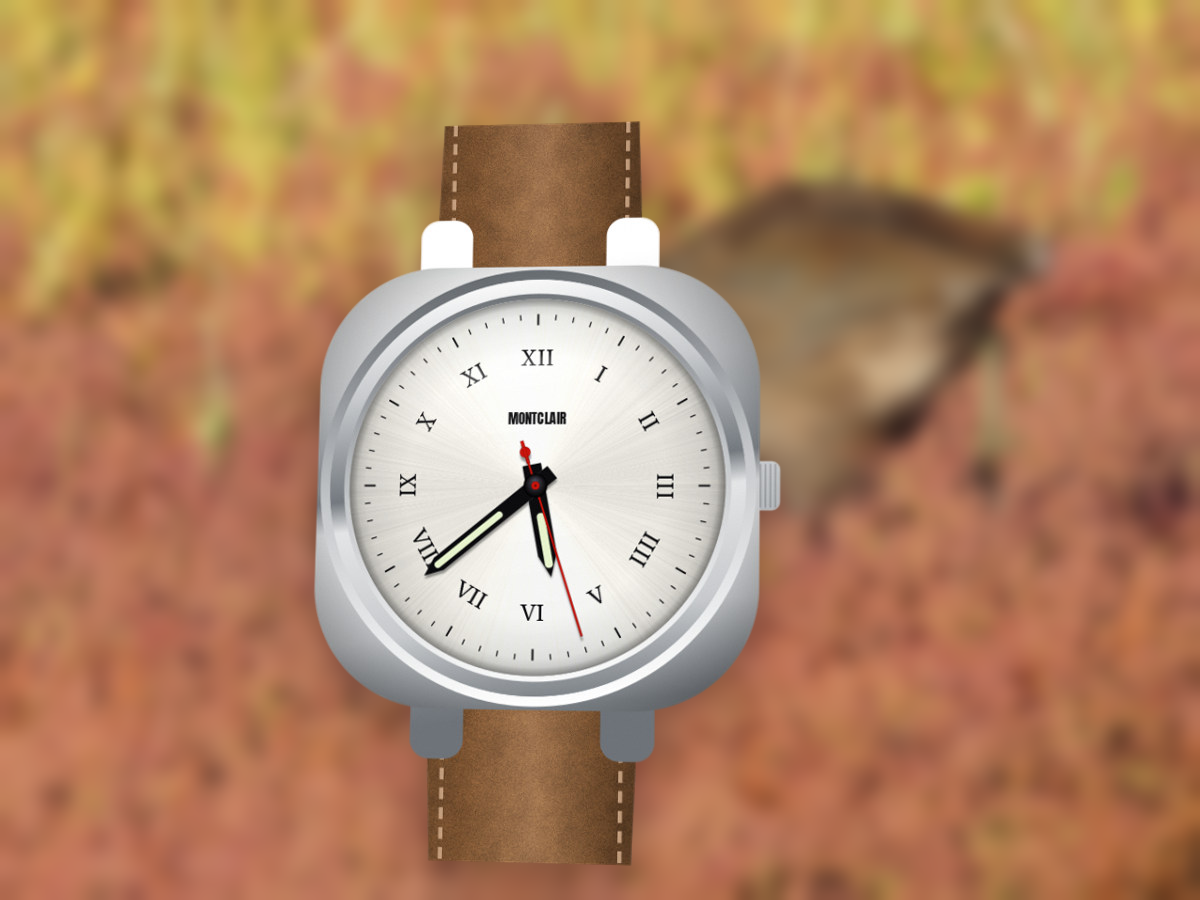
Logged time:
h=5 m=38 s=27
